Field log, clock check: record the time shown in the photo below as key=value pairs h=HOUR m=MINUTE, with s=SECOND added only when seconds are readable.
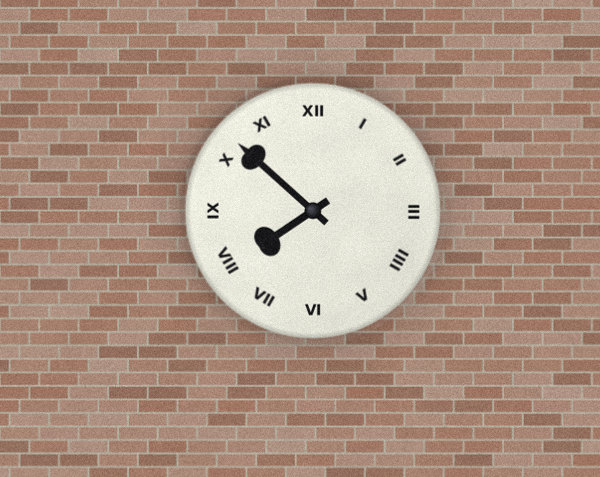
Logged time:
h=7 m=52
